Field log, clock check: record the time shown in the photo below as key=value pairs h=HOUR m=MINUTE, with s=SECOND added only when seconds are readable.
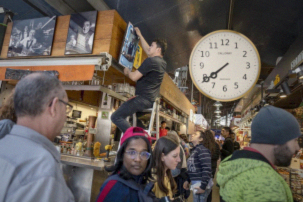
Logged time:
h=7 m=39
